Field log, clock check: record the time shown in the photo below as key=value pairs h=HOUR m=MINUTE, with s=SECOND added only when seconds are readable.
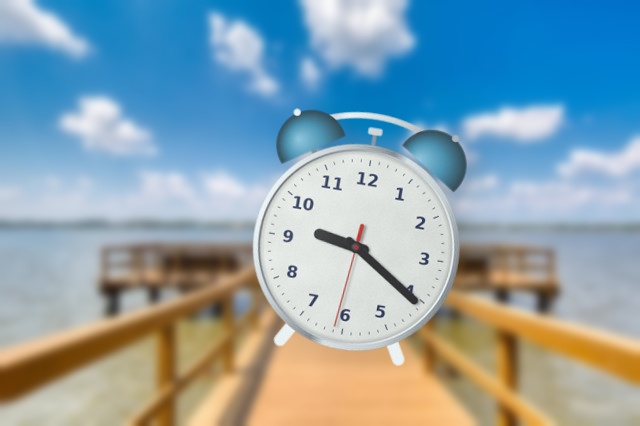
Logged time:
h=9 m=20 s=31
